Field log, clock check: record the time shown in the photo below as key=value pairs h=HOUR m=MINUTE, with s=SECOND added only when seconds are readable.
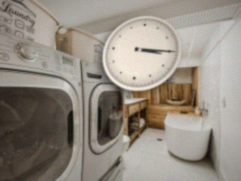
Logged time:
h=3 m=15
